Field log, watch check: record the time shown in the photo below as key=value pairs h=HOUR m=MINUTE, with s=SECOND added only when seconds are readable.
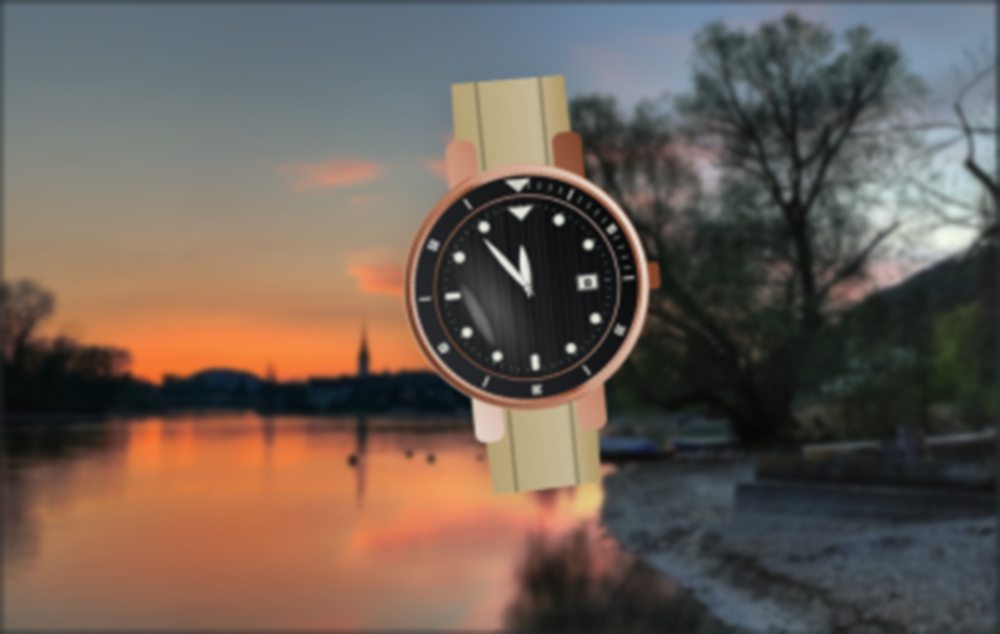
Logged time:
h=11 m=54
